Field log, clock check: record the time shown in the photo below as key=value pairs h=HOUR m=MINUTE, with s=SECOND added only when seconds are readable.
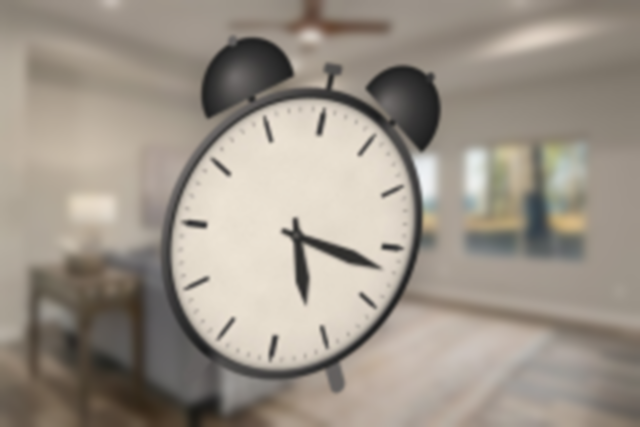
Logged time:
h=5 m=17
